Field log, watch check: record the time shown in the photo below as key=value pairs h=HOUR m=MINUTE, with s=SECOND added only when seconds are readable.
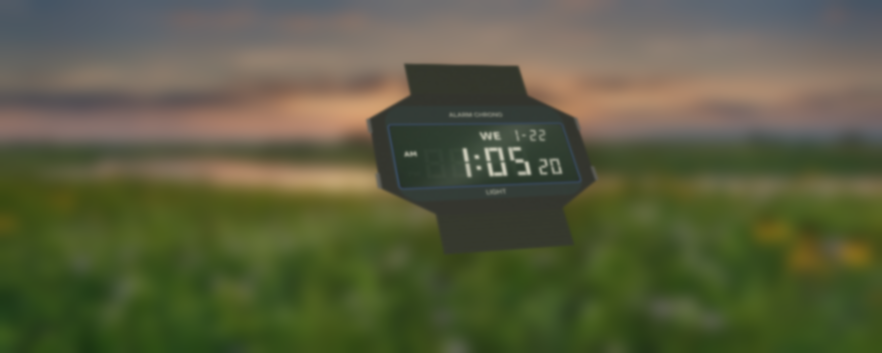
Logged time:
h=1 m=5 s=20
